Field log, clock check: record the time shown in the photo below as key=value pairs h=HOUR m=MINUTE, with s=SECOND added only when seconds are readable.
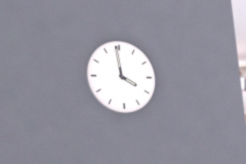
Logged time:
h=3 m=59
